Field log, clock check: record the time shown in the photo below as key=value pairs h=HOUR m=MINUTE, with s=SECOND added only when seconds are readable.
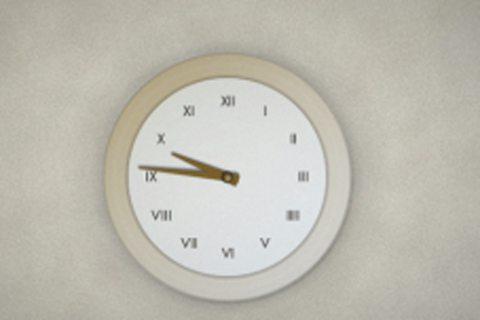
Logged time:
h=9 m=46
